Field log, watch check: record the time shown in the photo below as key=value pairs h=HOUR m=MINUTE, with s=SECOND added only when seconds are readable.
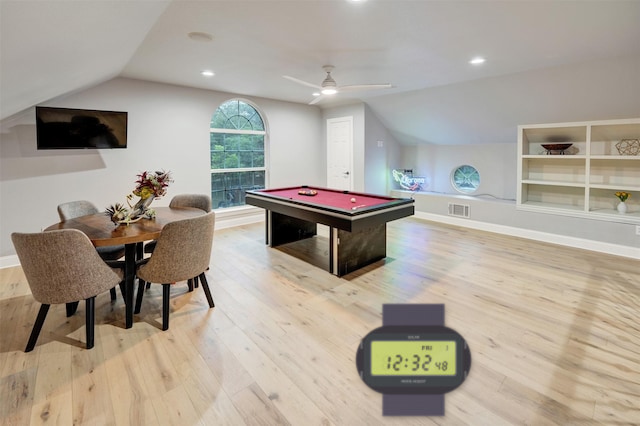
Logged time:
h=12 m=32 s=48
